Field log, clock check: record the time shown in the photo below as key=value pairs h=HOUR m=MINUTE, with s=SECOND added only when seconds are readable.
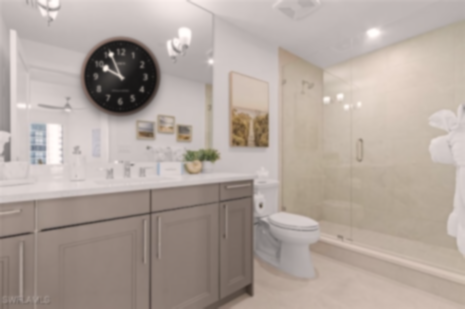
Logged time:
h=9 m=56
